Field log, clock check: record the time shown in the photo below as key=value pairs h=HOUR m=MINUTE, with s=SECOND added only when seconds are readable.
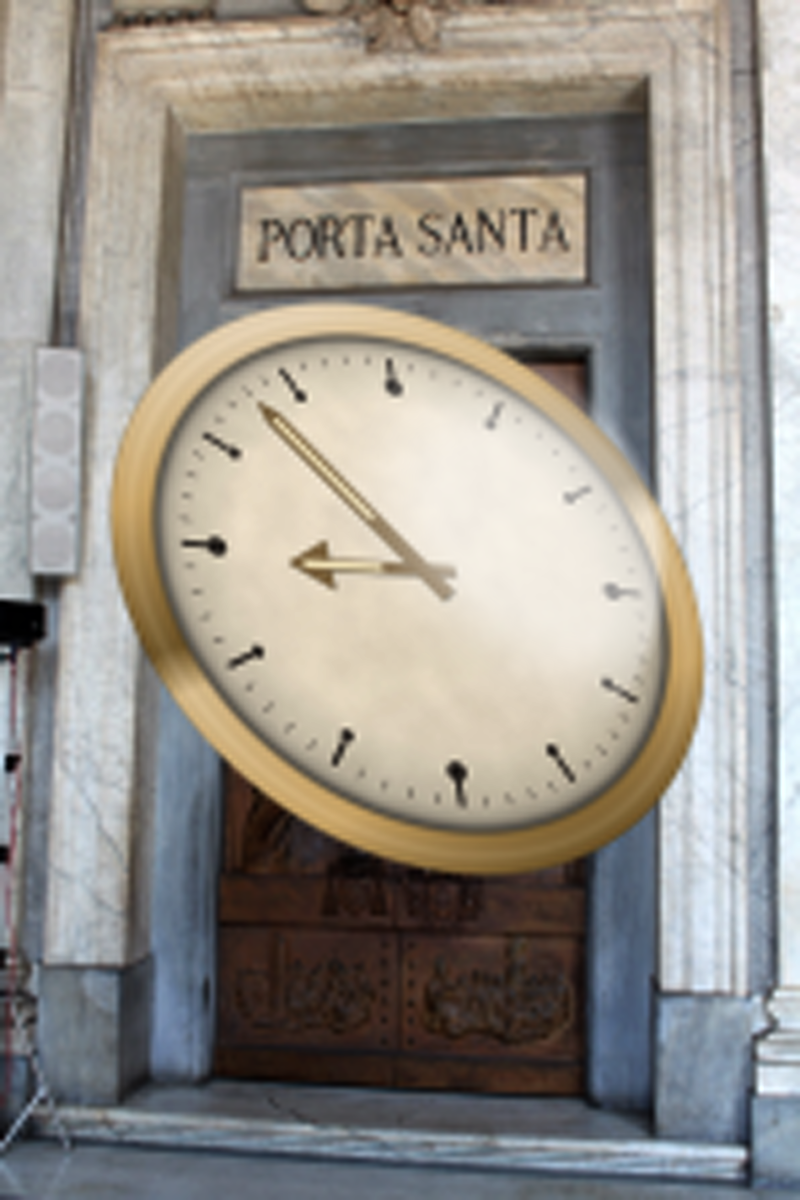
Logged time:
h=8 m=53
